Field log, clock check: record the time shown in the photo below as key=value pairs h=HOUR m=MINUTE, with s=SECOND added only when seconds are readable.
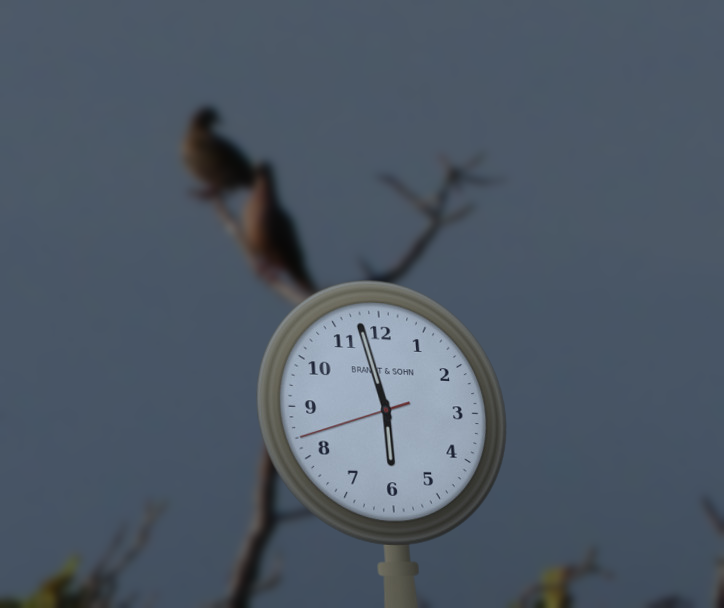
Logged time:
h=5 m=57 s=42
